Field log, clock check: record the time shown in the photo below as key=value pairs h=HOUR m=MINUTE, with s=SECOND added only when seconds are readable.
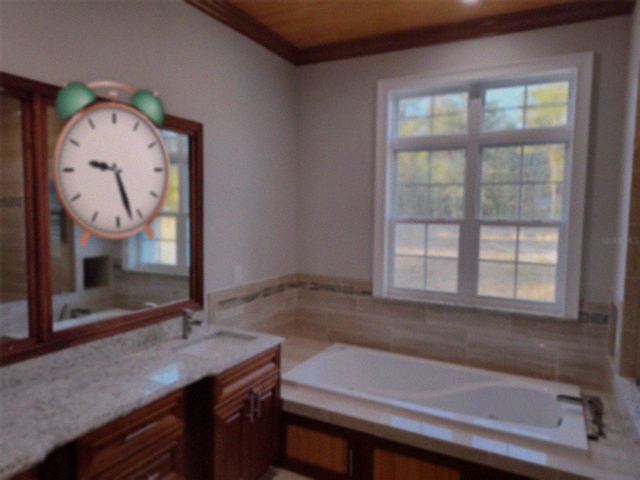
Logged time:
h=9 m=27
